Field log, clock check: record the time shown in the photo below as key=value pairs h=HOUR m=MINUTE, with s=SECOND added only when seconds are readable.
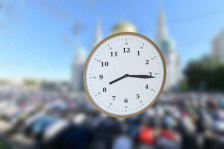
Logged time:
h=8 m=16
